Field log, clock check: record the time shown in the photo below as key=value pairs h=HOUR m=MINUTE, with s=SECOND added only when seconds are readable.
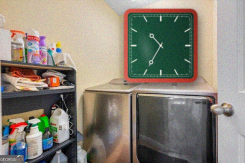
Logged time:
h=10 m=35
